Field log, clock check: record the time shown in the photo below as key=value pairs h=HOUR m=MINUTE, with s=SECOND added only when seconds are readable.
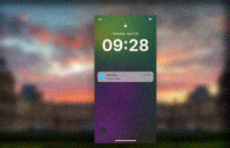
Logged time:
h=9 m=28
